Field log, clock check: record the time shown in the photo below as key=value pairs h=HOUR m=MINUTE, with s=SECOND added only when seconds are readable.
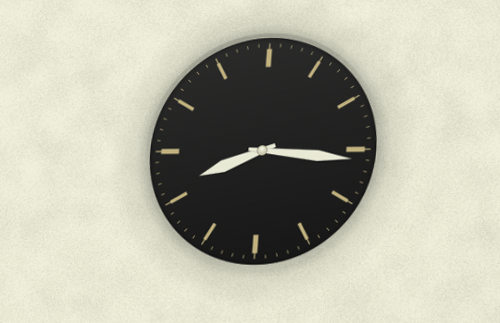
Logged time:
h=8 m=16
